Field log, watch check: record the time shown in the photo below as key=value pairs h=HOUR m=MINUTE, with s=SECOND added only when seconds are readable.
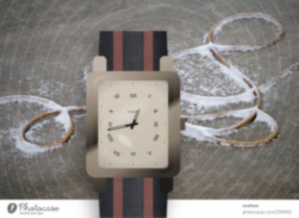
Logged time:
h=12 m=43
